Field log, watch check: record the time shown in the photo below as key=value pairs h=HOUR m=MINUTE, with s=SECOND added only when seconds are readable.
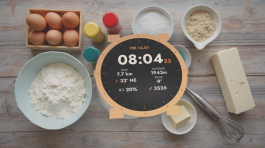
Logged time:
h=8 m=4
